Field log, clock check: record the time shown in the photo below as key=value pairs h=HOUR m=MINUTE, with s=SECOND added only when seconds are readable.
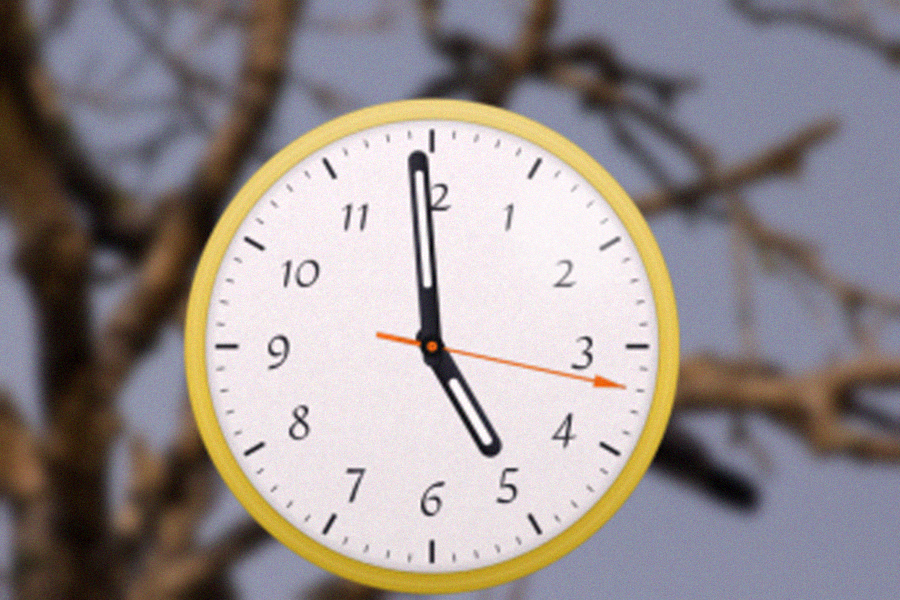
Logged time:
h=4 m=59 s=17
